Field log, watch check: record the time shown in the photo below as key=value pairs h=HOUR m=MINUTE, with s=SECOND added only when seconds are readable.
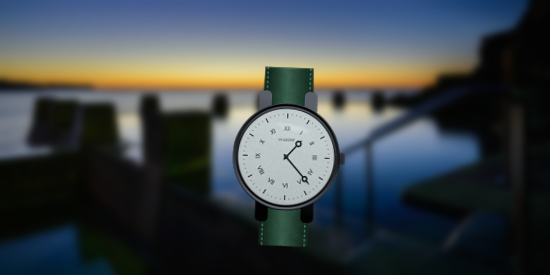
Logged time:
h=1 m=23
